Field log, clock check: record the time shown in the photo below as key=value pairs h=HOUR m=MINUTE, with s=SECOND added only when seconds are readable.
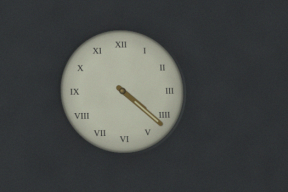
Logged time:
h=4 m=22
